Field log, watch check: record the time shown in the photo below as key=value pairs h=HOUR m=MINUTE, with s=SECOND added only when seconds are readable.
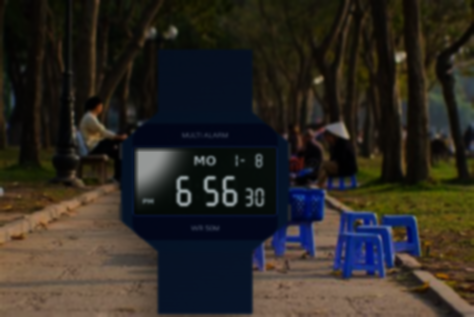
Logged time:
h=6 m=56 s=30
